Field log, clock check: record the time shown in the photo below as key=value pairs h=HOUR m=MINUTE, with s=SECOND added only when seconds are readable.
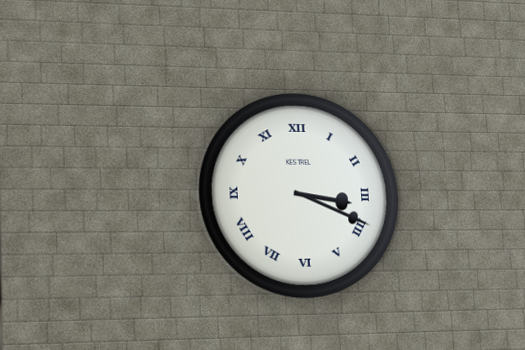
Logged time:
h=3 m=19
